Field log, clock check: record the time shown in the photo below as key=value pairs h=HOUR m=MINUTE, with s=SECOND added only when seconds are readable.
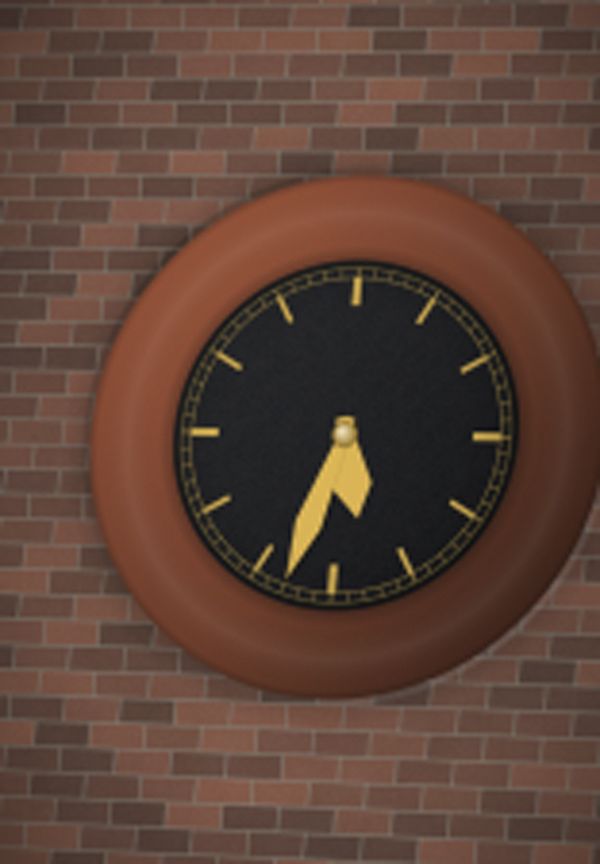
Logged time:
h=5 m=33
